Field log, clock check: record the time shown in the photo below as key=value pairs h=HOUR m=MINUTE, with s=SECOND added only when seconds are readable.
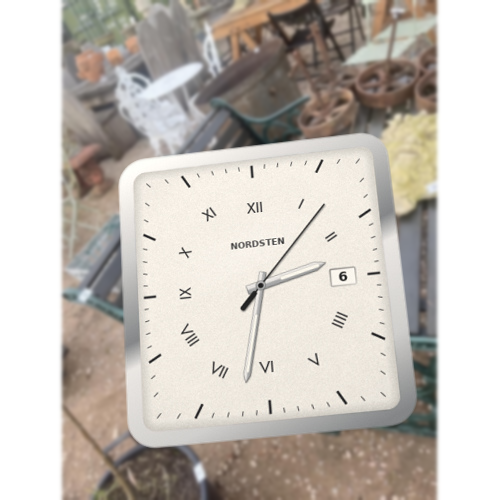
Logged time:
h=2 m=32 s=7
